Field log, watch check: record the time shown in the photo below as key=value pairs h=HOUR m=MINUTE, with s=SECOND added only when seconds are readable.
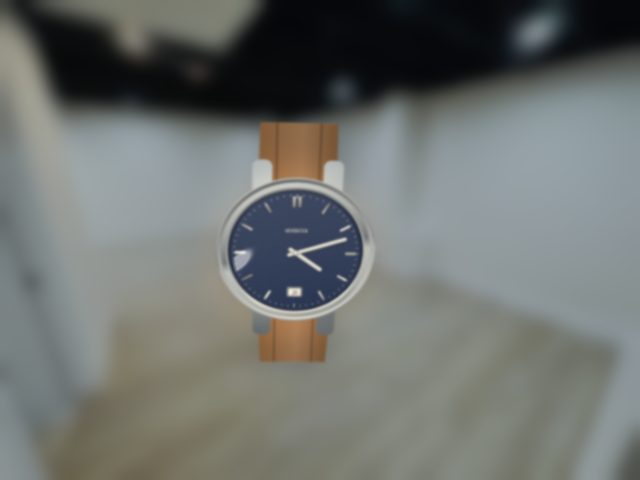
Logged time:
h=4 m=12
